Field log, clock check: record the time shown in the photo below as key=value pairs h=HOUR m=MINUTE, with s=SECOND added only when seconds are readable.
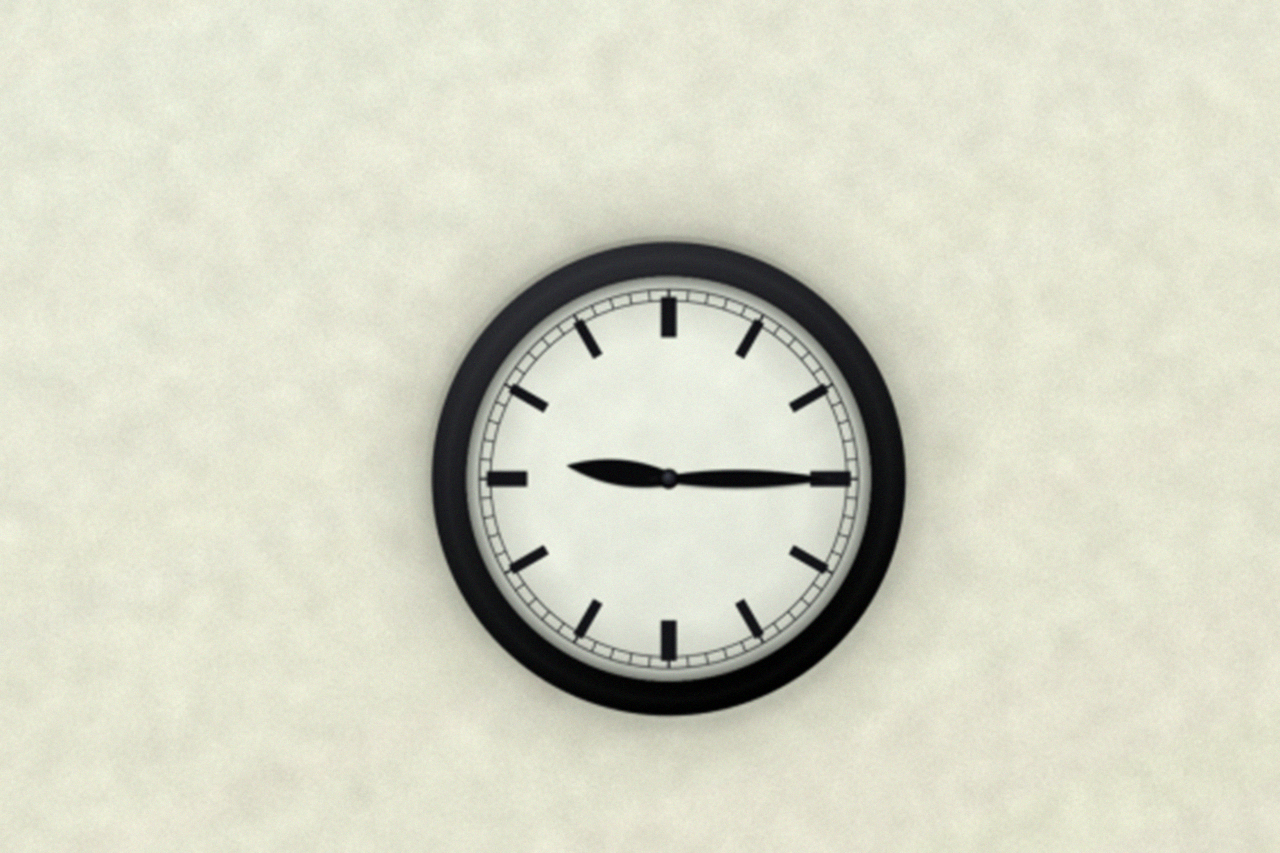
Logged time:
h=9 m=15
